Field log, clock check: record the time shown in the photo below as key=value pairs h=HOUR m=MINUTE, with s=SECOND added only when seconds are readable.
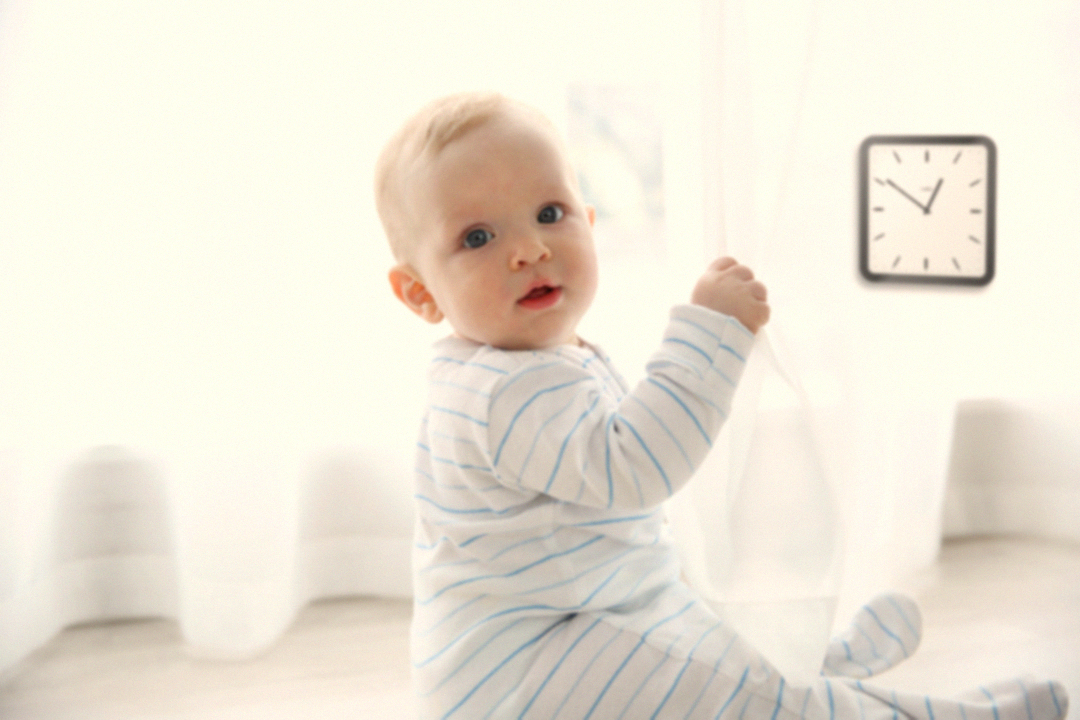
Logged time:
h=12 m=51
